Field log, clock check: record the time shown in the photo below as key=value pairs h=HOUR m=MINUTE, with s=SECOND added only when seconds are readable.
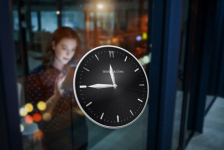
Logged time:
h=11 m=45
